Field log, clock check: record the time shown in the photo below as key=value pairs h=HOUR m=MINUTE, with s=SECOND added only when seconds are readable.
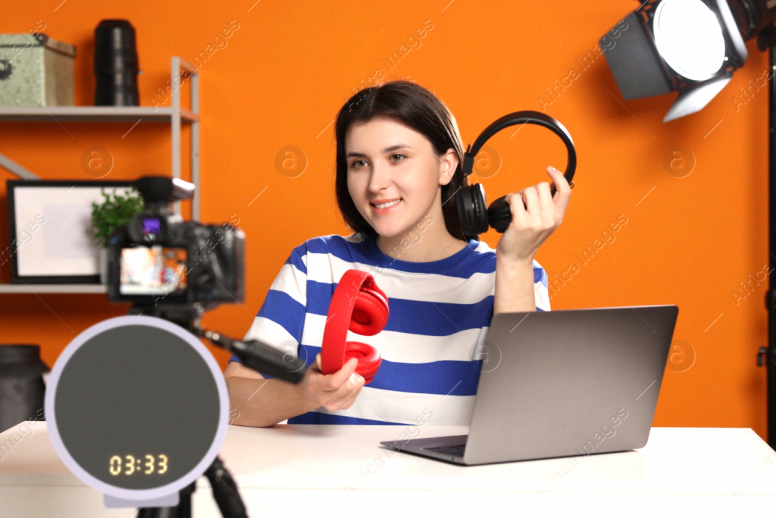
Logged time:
h=3 m=33
